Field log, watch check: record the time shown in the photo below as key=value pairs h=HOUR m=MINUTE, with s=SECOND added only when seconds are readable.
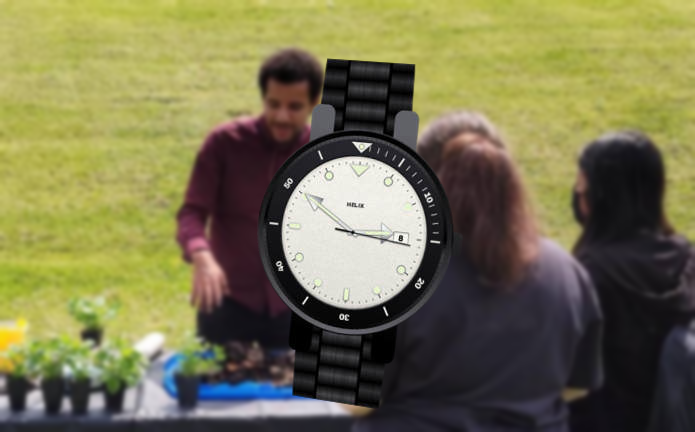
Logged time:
h=2 m=50 s=16
